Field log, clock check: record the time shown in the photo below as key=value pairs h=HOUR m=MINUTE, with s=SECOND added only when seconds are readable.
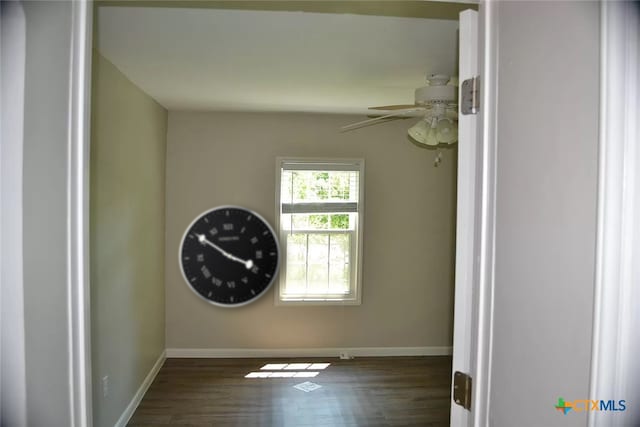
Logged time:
h=3 m=51
